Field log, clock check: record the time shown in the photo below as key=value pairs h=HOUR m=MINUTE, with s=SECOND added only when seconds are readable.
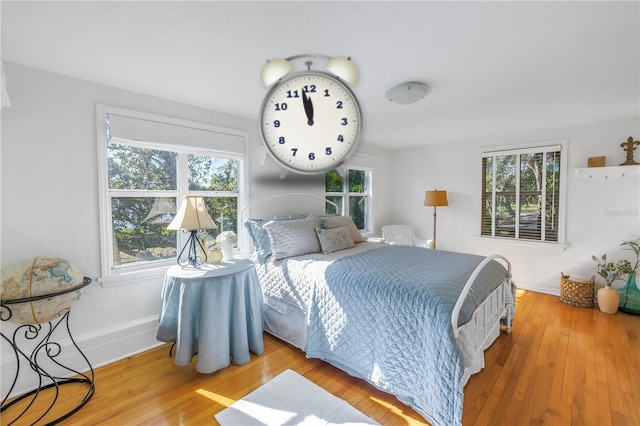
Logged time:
h=11 m=58
